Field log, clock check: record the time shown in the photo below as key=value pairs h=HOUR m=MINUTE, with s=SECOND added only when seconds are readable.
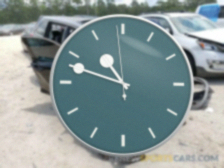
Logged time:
h=10 m=47 s=59
